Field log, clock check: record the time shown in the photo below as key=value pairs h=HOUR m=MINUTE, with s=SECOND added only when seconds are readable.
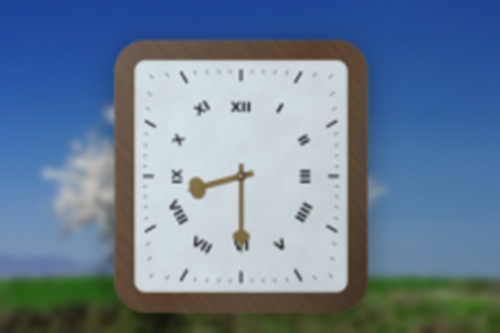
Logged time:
h=8 m=30
